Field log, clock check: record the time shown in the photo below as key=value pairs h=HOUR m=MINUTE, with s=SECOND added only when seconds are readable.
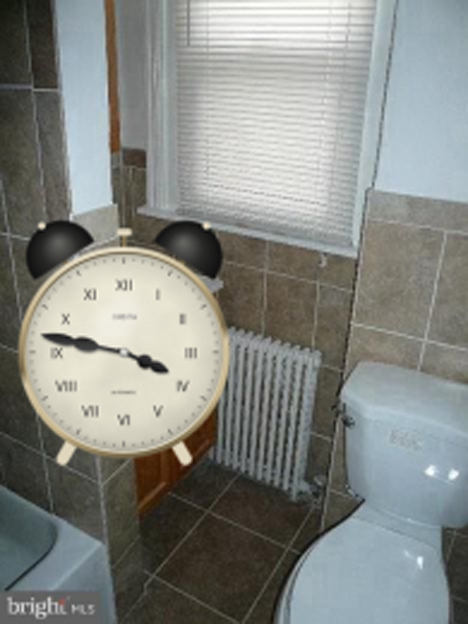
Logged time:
h=3 m=47
